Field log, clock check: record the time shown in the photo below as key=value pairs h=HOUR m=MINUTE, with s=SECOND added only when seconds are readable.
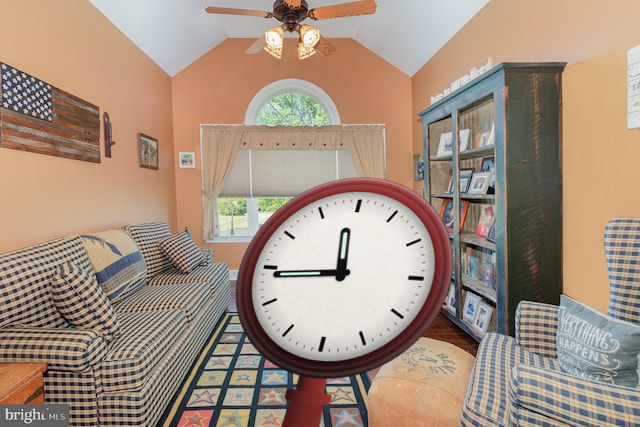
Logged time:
h=11 m=44
